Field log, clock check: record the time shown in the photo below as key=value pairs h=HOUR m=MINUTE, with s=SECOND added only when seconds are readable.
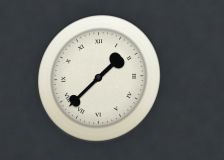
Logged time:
h=1 m=38
